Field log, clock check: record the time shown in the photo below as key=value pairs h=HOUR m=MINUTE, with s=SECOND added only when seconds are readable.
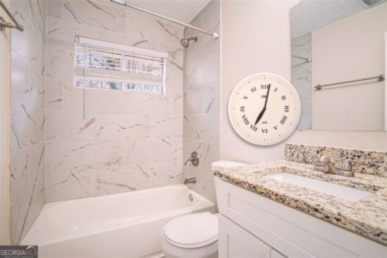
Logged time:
h=7 m=2
